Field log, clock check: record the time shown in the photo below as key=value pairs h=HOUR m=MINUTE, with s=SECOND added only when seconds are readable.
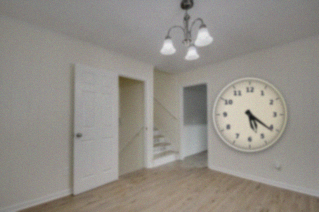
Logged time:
h=5 m=21
